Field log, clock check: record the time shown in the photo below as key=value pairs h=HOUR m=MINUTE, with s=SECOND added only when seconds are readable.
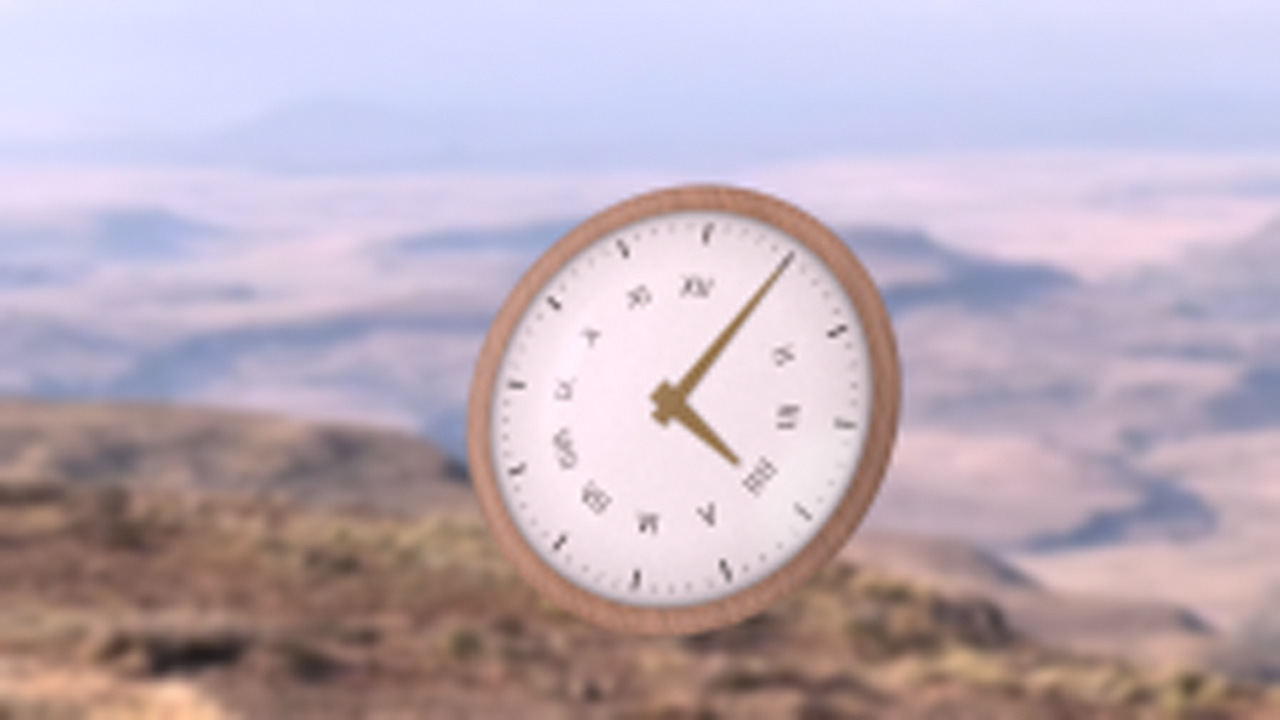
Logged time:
h=4 m=5
